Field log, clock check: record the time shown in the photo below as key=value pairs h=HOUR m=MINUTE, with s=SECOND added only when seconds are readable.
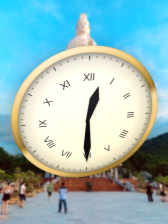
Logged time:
h=12 m=30
